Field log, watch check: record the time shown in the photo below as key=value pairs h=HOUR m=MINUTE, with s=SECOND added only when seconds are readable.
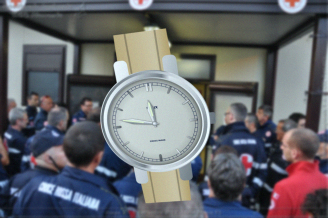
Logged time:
h=11 m=47
